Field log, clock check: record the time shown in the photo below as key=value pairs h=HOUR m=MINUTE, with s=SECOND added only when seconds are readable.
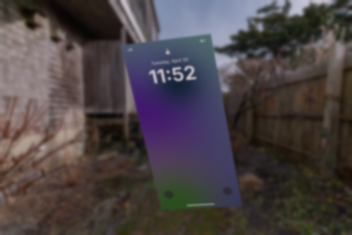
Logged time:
h=11 m=52
